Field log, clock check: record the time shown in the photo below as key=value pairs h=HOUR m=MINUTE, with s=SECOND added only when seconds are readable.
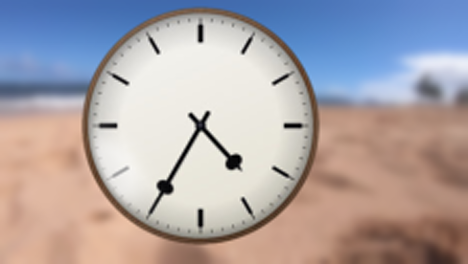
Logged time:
h=4 m=35
